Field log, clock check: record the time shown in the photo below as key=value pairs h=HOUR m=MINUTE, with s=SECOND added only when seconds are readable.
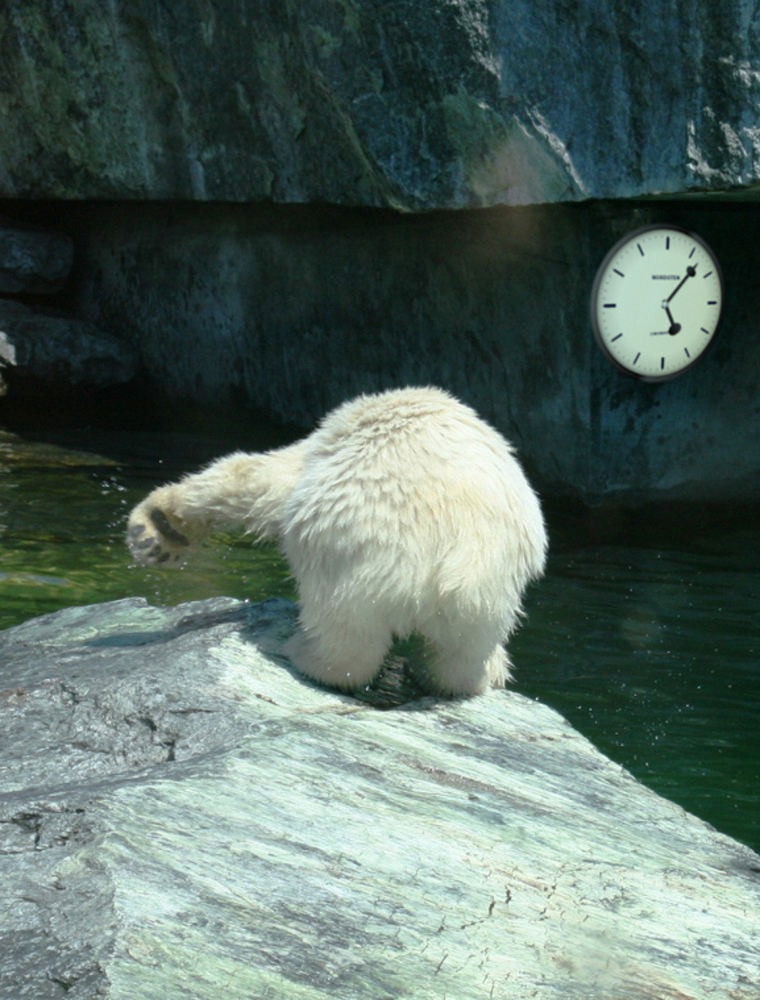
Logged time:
h=5 m=7
